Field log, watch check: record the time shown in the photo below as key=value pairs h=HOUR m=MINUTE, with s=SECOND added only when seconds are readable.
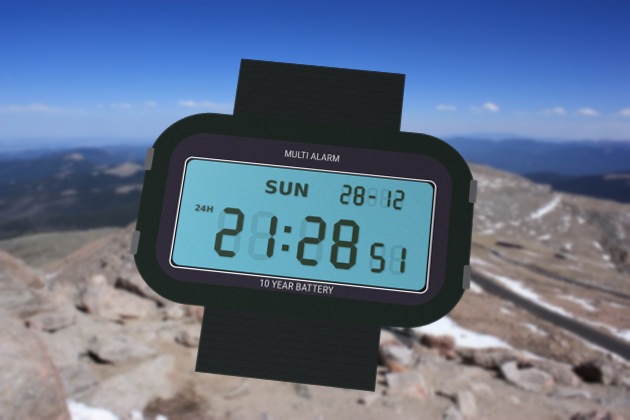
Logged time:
h=21 m=28 s=51
